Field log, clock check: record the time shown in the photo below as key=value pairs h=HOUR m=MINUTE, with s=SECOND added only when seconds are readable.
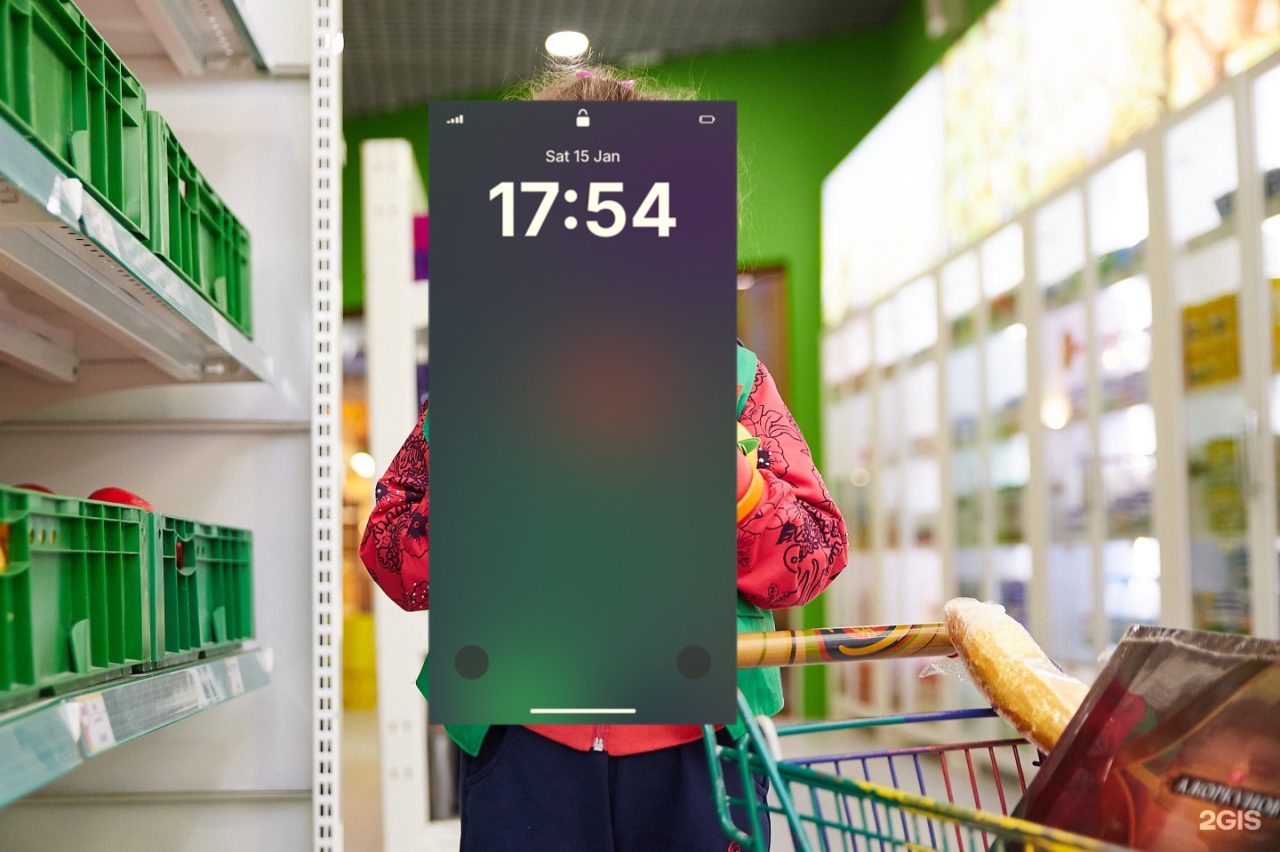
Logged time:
h=17 m=54
